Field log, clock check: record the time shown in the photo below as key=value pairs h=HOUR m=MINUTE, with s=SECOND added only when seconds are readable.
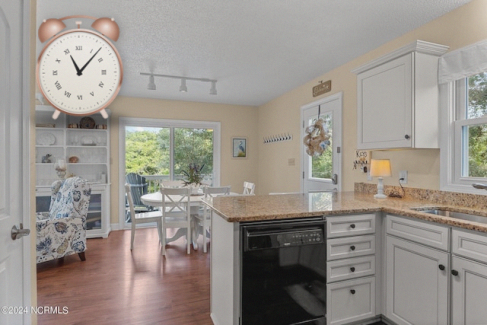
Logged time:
h=11 m=7
